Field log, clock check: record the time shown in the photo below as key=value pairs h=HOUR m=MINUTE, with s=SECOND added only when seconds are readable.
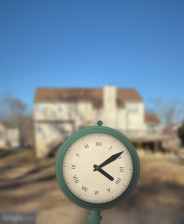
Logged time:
h=4 m=9
